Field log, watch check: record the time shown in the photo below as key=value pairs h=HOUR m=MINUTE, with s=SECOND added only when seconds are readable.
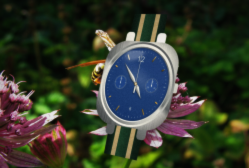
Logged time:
h=4 m=53
